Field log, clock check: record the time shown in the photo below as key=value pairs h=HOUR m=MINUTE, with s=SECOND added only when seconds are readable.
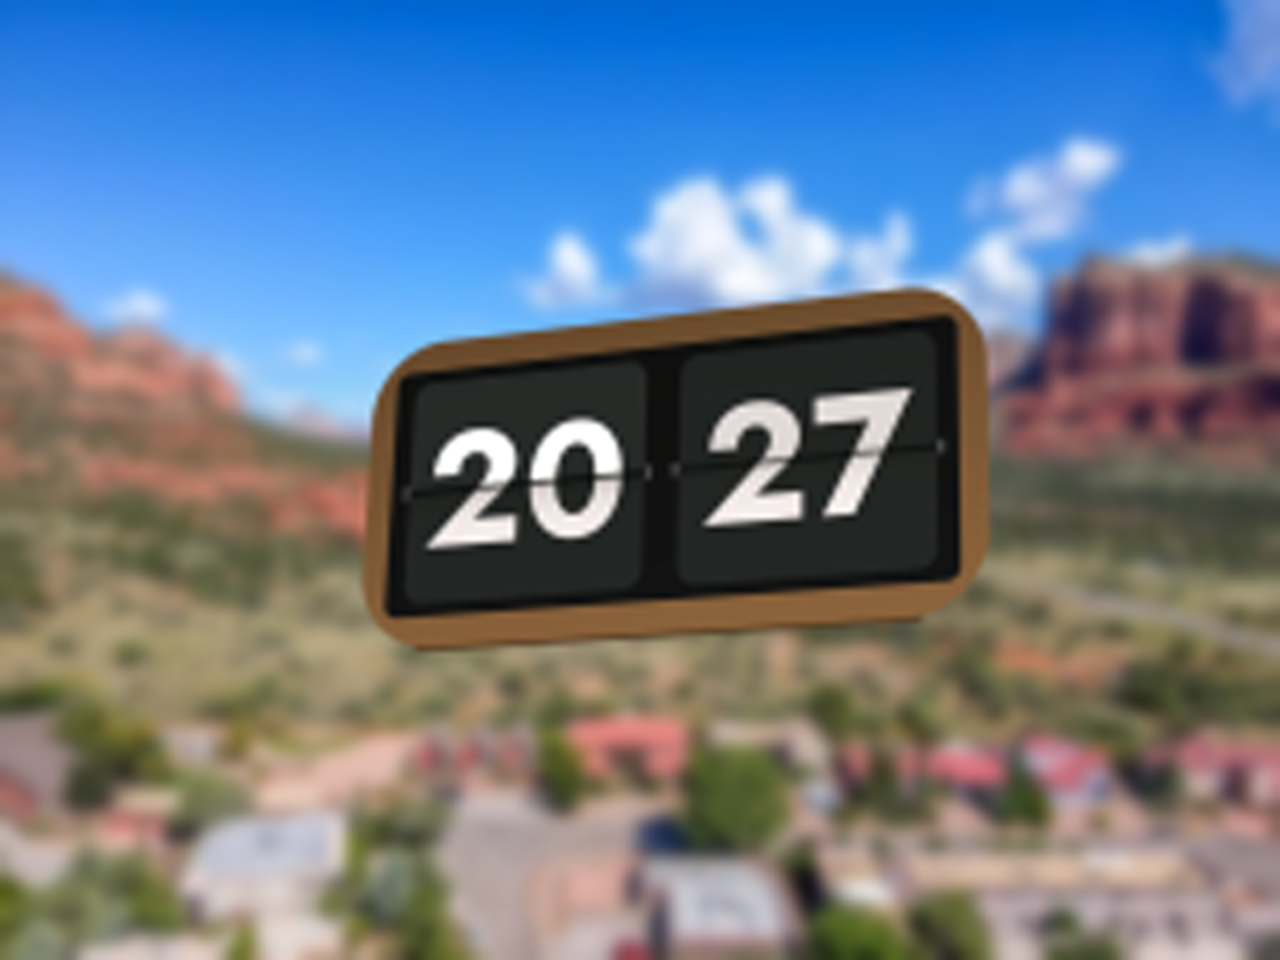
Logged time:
h=20 m=27
